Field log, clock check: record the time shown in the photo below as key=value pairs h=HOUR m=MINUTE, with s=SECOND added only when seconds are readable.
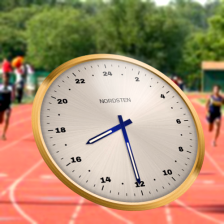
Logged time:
h=16 m=30
